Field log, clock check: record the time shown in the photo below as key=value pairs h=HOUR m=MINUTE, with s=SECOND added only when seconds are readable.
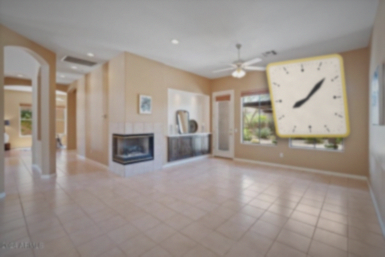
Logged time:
h=8 m=8
